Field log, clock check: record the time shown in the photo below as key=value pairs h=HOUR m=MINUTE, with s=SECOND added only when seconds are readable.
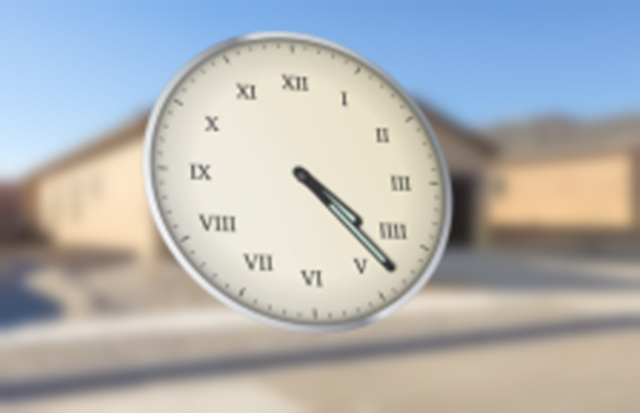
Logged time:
h=4 m=23
